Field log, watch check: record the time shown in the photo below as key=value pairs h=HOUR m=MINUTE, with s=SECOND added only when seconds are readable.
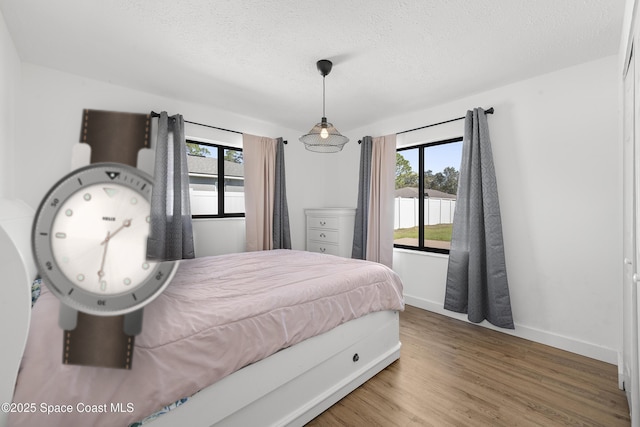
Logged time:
h=1 m=31
